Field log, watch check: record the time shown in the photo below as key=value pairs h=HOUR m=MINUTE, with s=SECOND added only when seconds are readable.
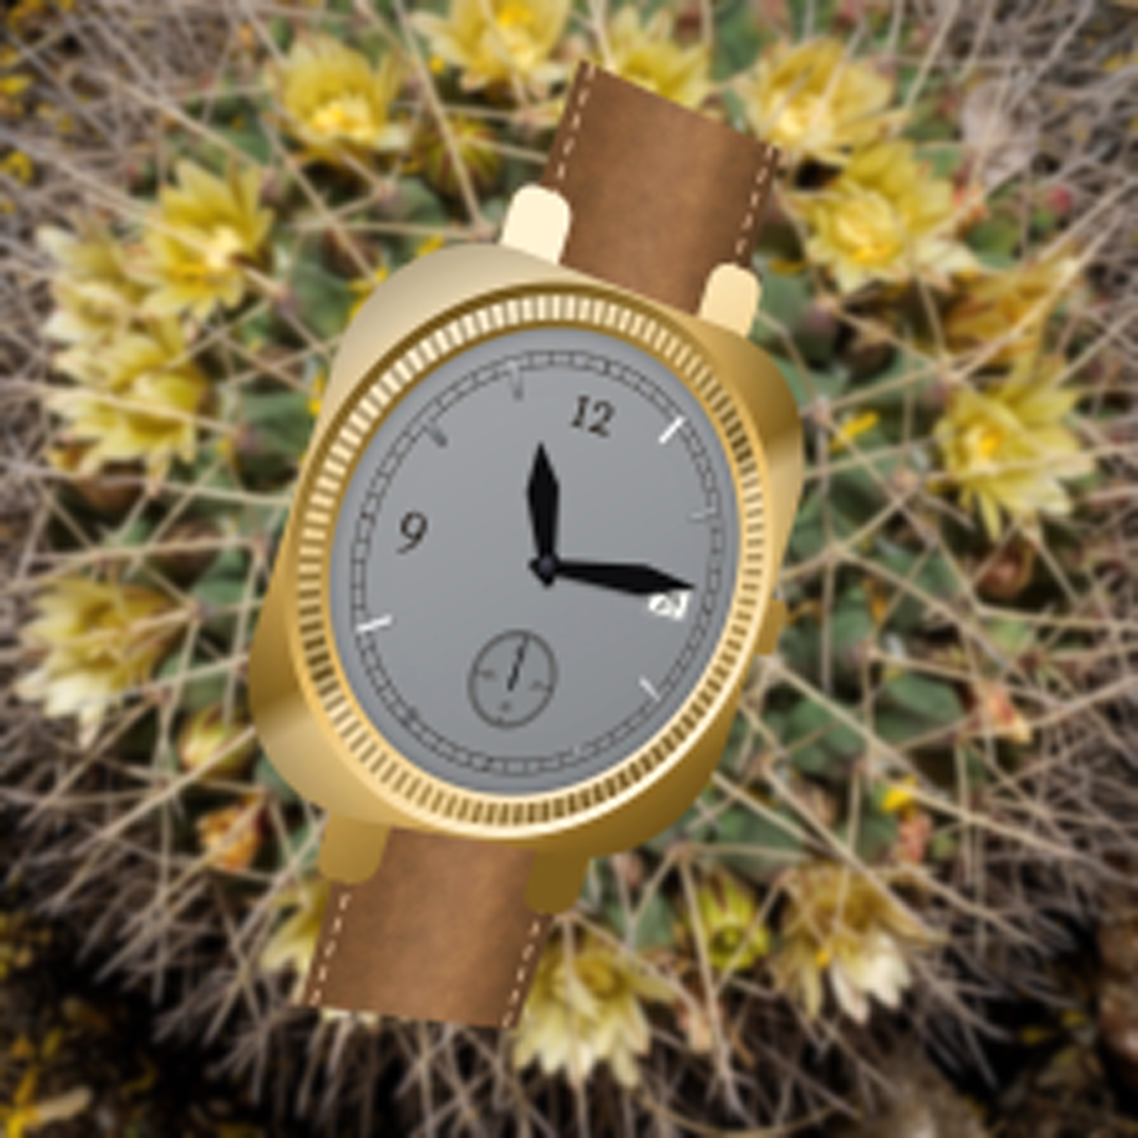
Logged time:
h=11 m=14
